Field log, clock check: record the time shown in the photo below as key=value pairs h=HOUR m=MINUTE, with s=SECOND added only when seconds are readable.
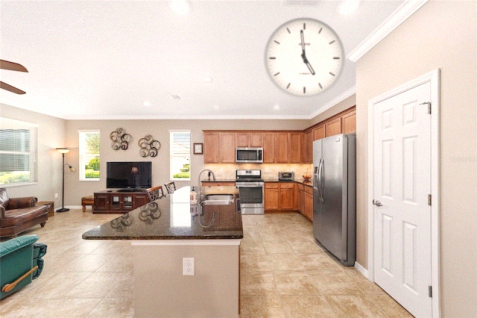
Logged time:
h=4 m=59
